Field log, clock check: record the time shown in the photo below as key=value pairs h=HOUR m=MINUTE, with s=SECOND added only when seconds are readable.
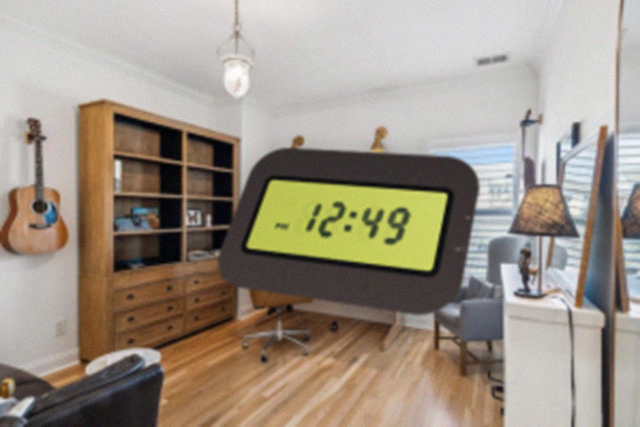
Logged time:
h=12 m=49
